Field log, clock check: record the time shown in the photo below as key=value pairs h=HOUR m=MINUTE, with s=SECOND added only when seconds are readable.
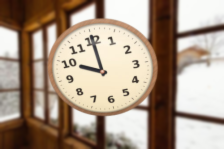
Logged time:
h=10 m=0
